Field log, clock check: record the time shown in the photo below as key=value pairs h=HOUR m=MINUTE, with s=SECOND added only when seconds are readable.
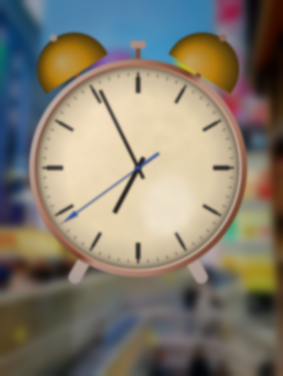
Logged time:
h=6 m=55 s=39
